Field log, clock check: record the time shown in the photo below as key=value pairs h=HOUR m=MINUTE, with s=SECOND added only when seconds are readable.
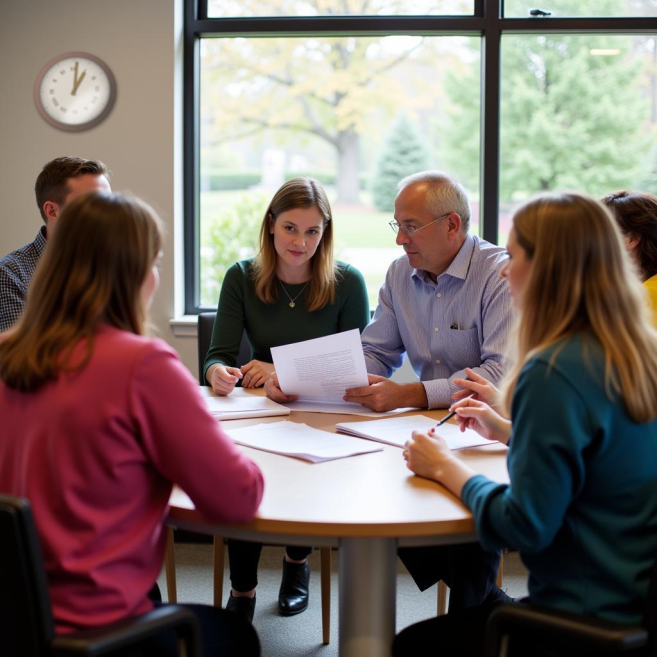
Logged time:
h=1 m=1
